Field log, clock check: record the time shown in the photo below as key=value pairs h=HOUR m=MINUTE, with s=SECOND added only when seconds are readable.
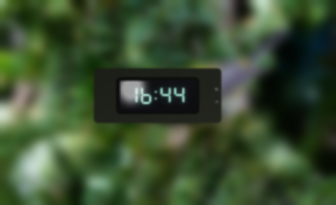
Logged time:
h=16 m=44
